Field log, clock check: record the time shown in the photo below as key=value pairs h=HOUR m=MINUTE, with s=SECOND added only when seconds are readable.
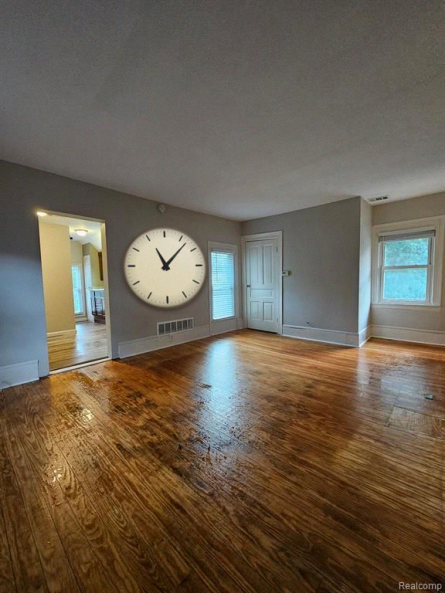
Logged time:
h=11 m=7
